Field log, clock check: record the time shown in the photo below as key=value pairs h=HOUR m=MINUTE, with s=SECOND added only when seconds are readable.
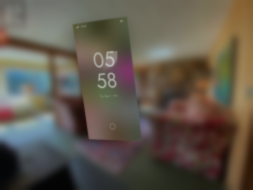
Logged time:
h=5 m=58
